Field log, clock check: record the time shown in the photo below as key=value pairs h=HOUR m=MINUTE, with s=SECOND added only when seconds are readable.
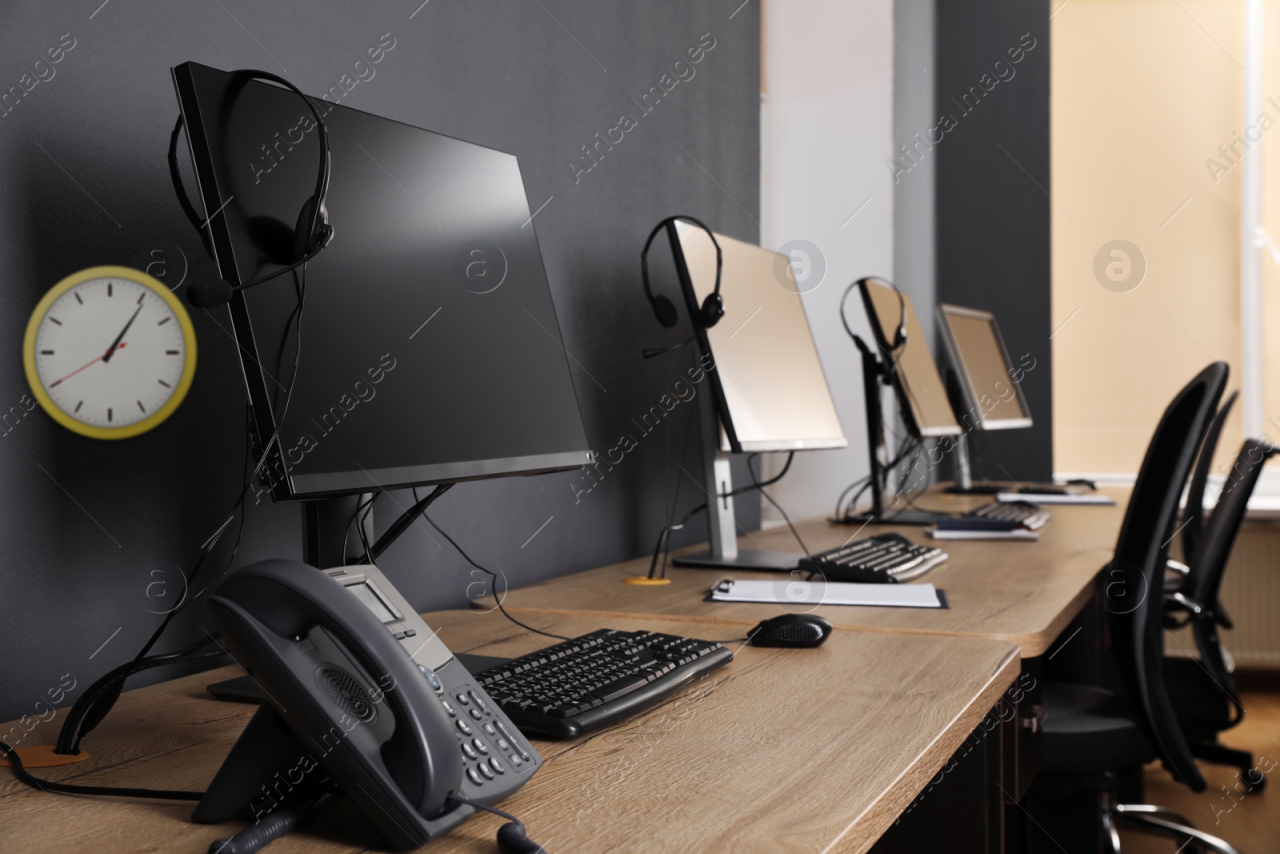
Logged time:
h=1 m=5 s=40
